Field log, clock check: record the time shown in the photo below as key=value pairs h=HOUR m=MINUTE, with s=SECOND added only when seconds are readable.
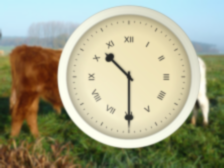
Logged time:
h=10 m=30
